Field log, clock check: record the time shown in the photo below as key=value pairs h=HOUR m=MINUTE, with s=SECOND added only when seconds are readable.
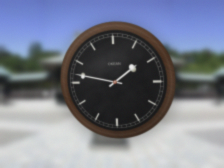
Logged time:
h=1 m=47
